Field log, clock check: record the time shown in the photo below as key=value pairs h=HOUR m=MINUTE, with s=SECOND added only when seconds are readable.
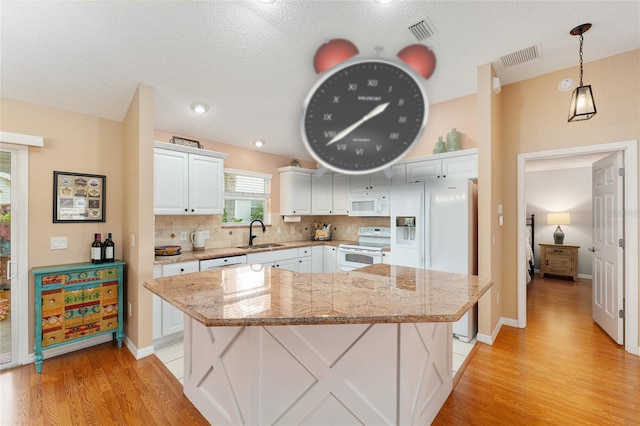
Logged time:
h=1 m=38
